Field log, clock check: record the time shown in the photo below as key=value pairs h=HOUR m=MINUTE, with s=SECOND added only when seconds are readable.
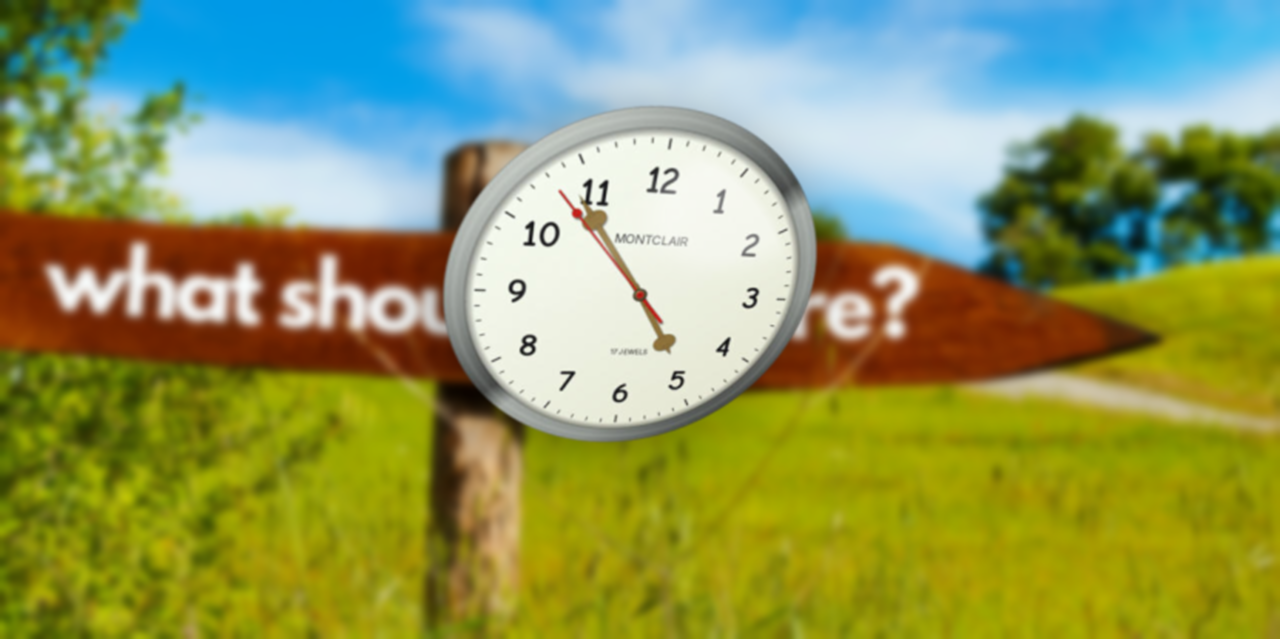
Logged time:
h=4 m=53 s=53
